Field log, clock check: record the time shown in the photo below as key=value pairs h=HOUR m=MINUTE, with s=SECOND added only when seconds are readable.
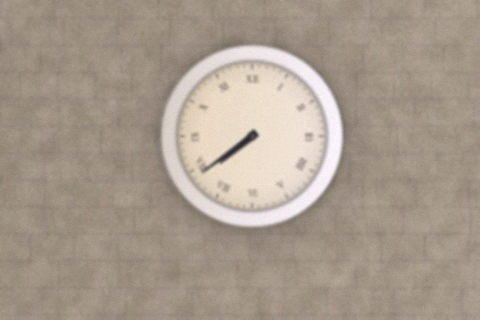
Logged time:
h=7 m=39
